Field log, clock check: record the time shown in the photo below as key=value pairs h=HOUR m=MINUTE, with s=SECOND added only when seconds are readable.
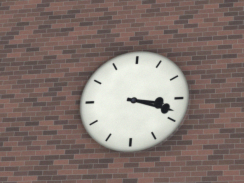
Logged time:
h=3 m=18
